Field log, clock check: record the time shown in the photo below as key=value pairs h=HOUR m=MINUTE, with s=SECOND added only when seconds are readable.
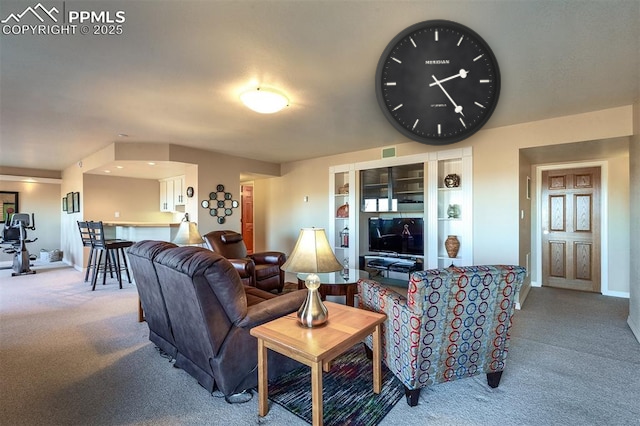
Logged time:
h=2 m=24
